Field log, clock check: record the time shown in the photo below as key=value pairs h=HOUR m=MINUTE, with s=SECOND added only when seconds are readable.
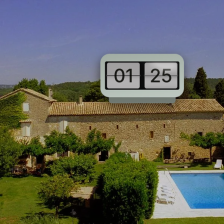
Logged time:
h=1 m=25
